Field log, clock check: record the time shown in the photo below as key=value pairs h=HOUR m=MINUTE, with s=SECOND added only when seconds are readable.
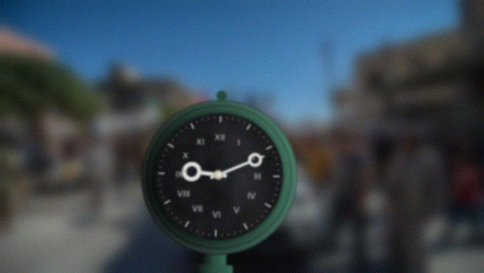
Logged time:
h=9 m=11
